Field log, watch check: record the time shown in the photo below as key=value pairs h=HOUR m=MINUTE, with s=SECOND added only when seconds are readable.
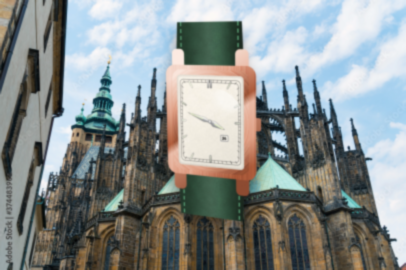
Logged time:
h=3 m=48
